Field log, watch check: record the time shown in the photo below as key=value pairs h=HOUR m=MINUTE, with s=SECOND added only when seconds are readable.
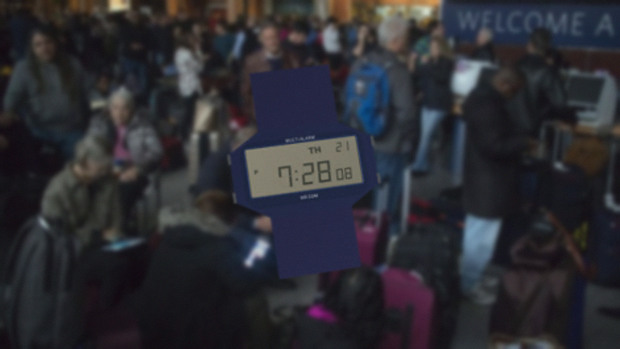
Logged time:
h=7 m=28 s=8
